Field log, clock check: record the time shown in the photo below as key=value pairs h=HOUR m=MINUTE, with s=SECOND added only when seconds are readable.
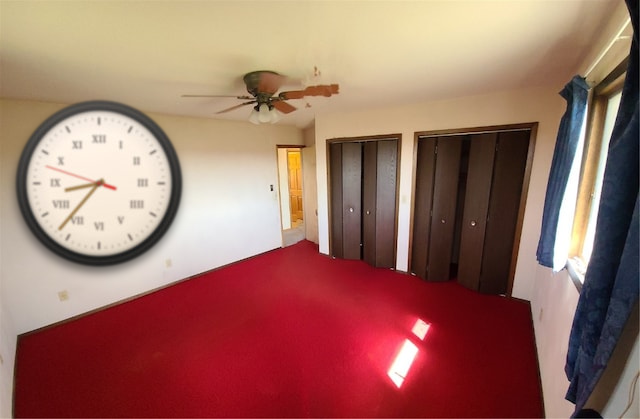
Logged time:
h=8 m=36 s=48
